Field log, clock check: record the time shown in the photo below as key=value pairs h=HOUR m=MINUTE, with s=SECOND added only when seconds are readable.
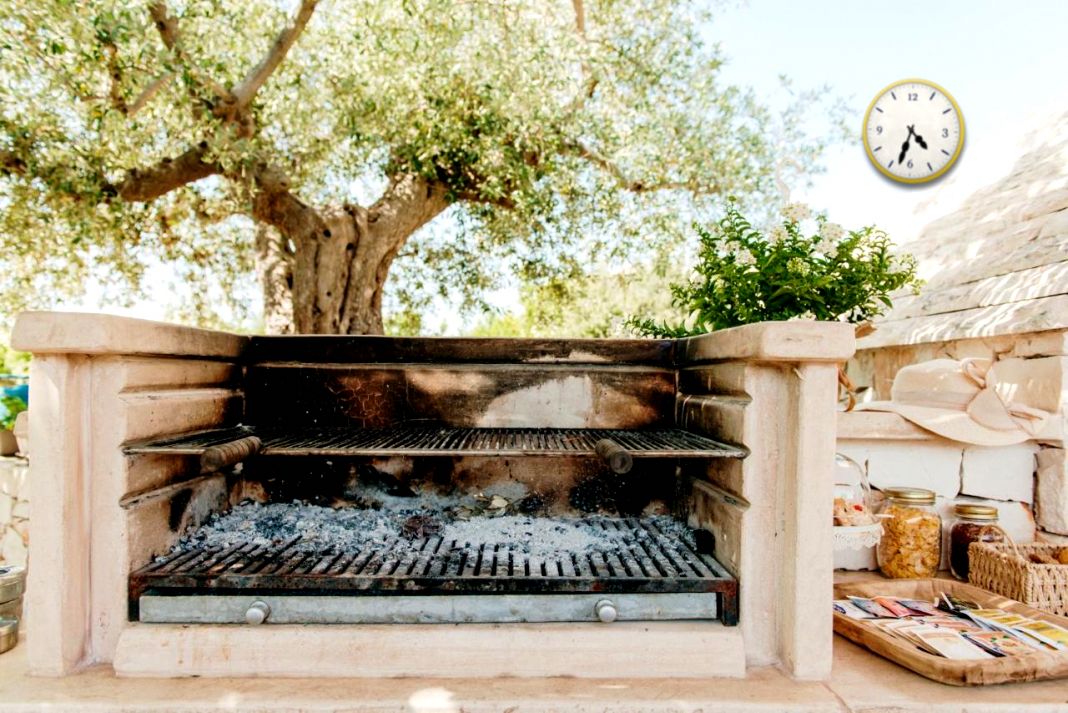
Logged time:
h=4 m=33
